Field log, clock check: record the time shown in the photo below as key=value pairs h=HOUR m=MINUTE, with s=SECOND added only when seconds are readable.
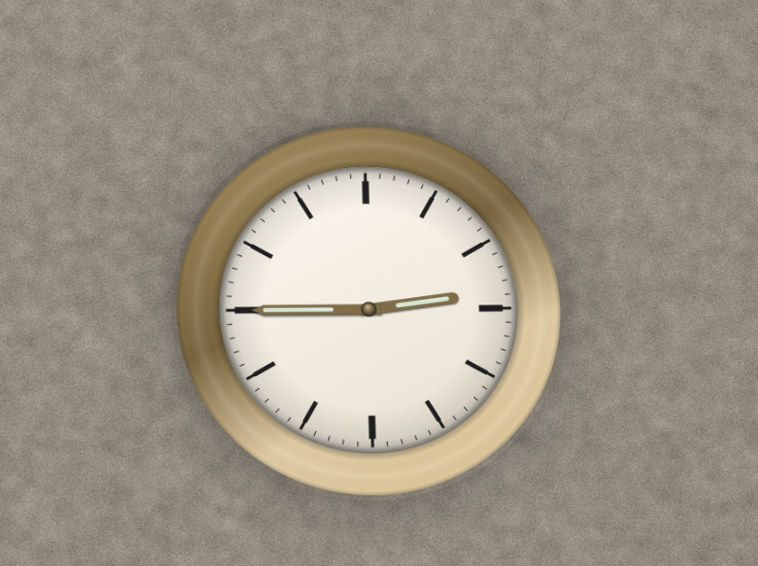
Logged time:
h=2 m=45
